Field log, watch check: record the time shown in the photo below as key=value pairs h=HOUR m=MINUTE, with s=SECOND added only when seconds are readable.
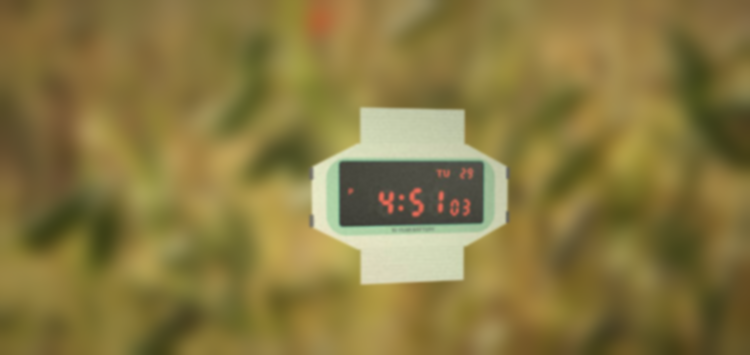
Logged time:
h=4 m=51 s=3
